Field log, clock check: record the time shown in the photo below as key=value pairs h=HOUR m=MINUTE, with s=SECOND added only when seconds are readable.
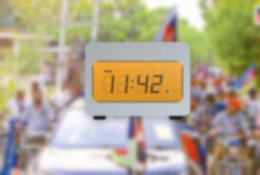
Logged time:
h=11 m=42
